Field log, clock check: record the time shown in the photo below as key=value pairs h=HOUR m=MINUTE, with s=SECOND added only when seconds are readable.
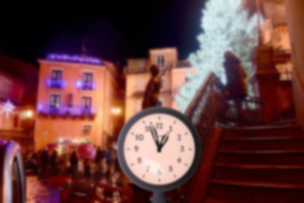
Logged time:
h=12 m=57
